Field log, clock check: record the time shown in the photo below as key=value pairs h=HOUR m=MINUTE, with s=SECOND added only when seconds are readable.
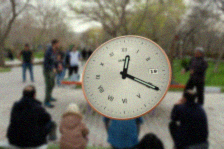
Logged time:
h=12 m=20
